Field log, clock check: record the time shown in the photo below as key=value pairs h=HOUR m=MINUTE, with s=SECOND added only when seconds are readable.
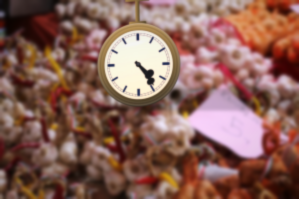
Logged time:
h=4 m=24
